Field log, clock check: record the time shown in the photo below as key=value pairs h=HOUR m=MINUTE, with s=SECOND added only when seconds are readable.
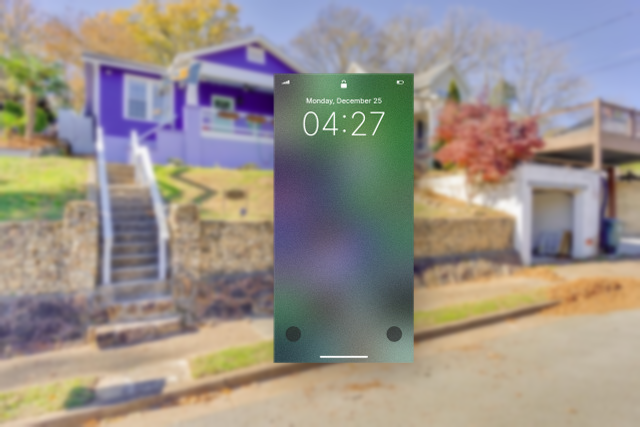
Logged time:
h=4 m=27
